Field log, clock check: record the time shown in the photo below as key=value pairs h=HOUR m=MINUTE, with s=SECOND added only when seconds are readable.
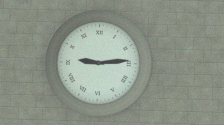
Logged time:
h=9 m=14
